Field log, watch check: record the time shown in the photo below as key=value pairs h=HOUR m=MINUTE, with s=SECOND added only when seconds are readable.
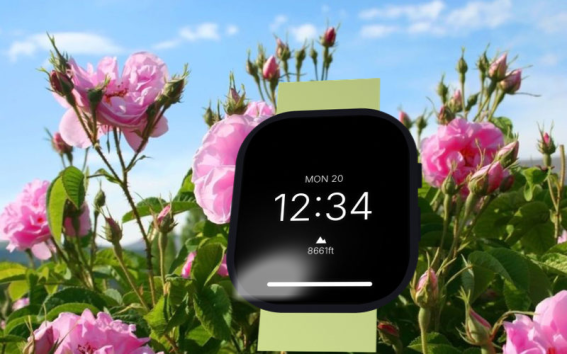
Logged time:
h=12 m=34
